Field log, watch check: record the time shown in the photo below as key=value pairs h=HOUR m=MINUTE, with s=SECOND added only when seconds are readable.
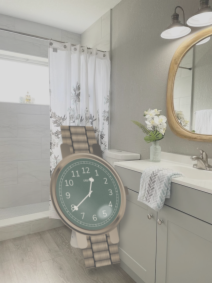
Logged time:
h=12 m=39
